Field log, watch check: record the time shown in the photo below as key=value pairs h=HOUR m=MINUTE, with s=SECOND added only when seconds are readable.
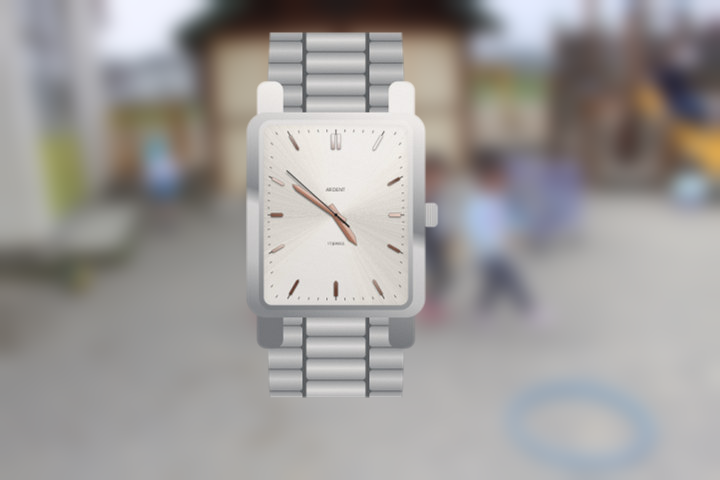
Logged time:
h=4 m=50 s=52
